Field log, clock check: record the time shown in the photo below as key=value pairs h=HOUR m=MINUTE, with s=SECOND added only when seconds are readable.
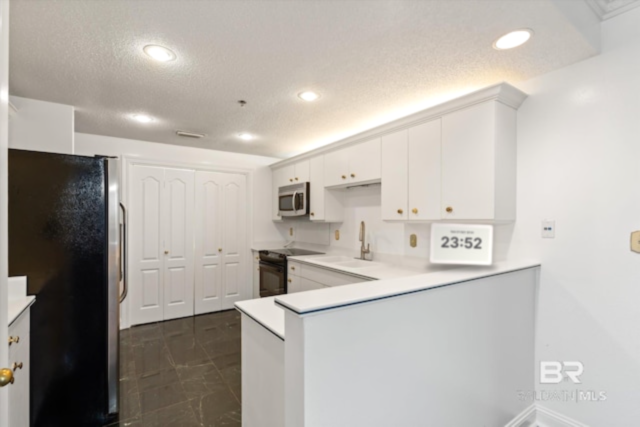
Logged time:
h=23 m=52
